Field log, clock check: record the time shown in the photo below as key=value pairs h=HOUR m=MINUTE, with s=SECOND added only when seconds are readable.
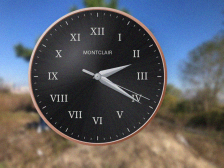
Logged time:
h=2 m=20 s=19
